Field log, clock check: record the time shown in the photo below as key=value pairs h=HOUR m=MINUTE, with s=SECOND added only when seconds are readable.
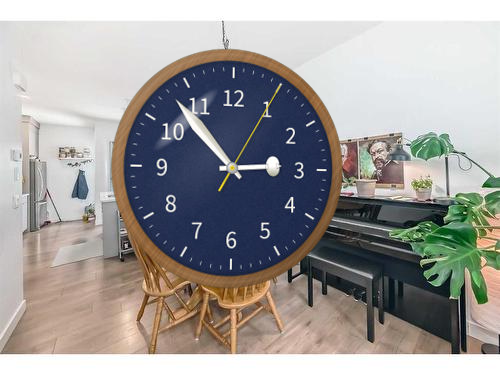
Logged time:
h=2 m=53 s=5
